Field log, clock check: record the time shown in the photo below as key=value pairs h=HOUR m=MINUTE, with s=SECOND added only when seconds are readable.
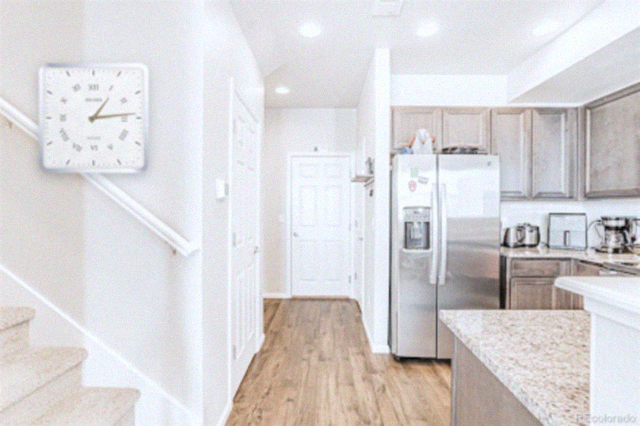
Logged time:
h=1 m=14
